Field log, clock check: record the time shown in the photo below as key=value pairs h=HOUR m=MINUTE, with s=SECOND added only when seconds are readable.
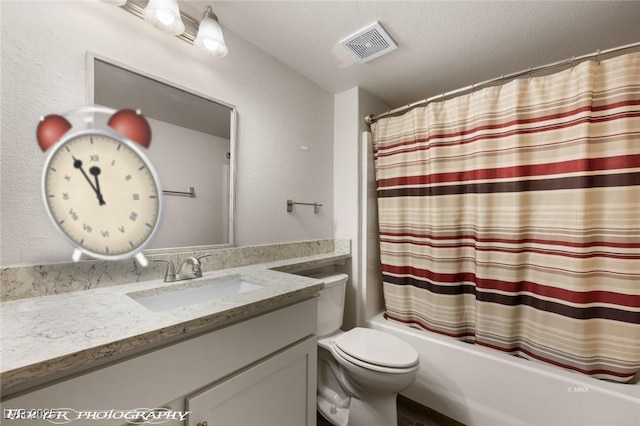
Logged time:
h=11 m=55
